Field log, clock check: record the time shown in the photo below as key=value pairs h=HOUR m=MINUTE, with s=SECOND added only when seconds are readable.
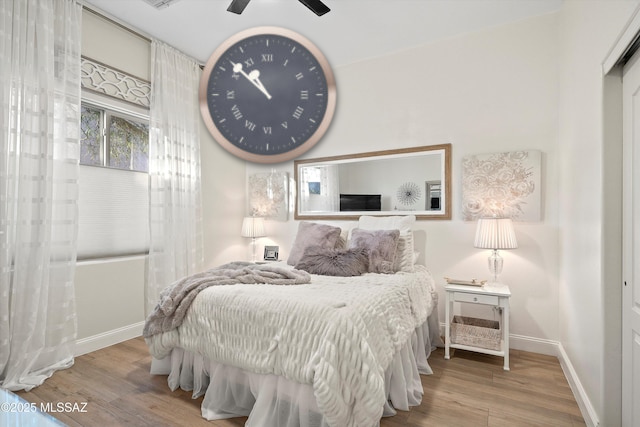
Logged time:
h=10 m=52
